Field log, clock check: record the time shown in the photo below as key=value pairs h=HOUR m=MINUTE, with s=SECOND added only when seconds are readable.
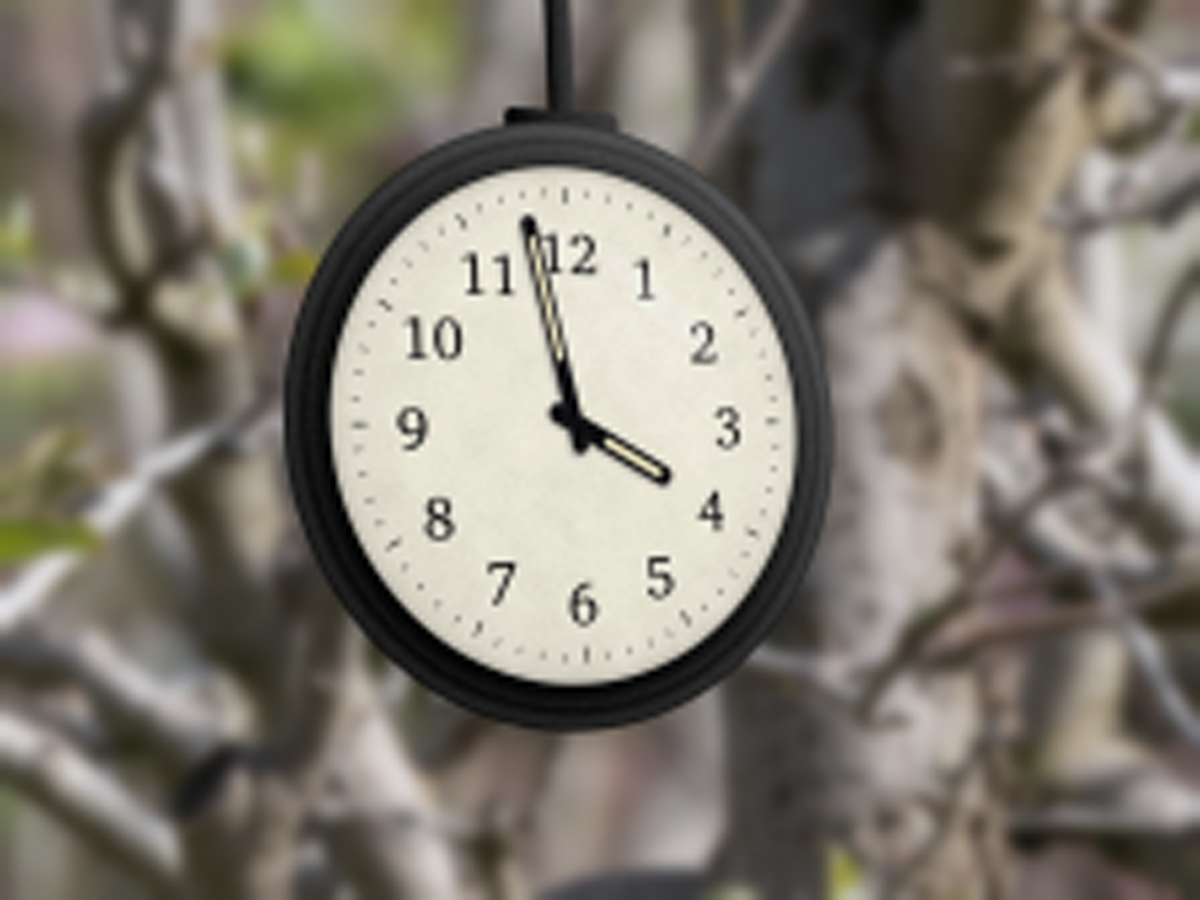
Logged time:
h=3 m=58
